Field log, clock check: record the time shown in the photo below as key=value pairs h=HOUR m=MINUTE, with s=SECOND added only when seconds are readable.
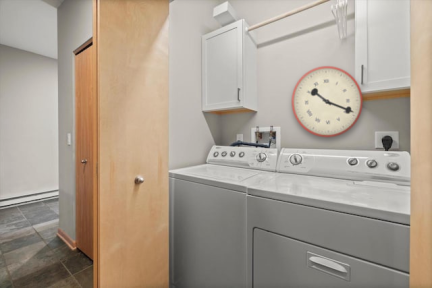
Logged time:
h=10 m=19
